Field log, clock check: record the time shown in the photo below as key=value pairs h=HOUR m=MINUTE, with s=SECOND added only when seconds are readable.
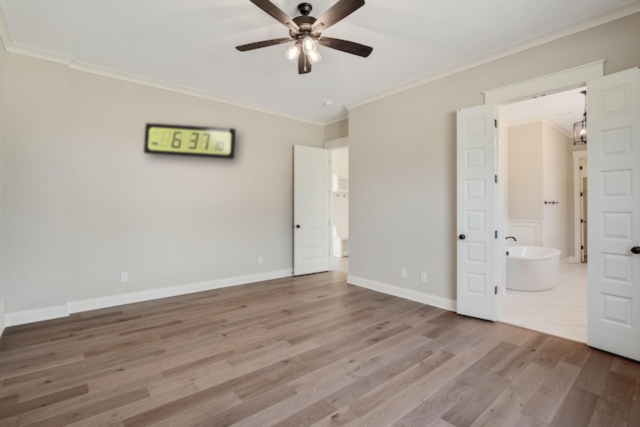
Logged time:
h=6 m=37
